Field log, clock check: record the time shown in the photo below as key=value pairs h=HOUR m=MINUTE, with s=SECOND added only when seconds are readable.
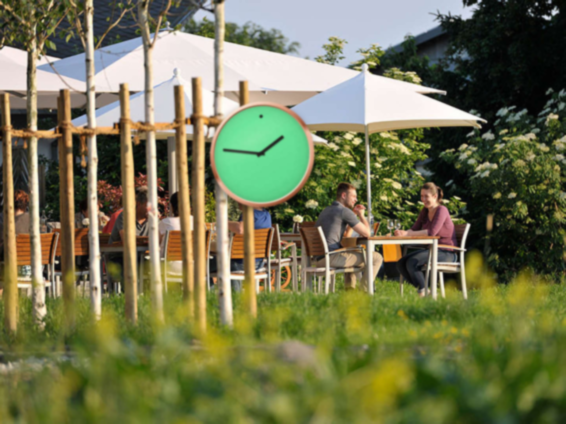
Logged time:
h=1 m=46
